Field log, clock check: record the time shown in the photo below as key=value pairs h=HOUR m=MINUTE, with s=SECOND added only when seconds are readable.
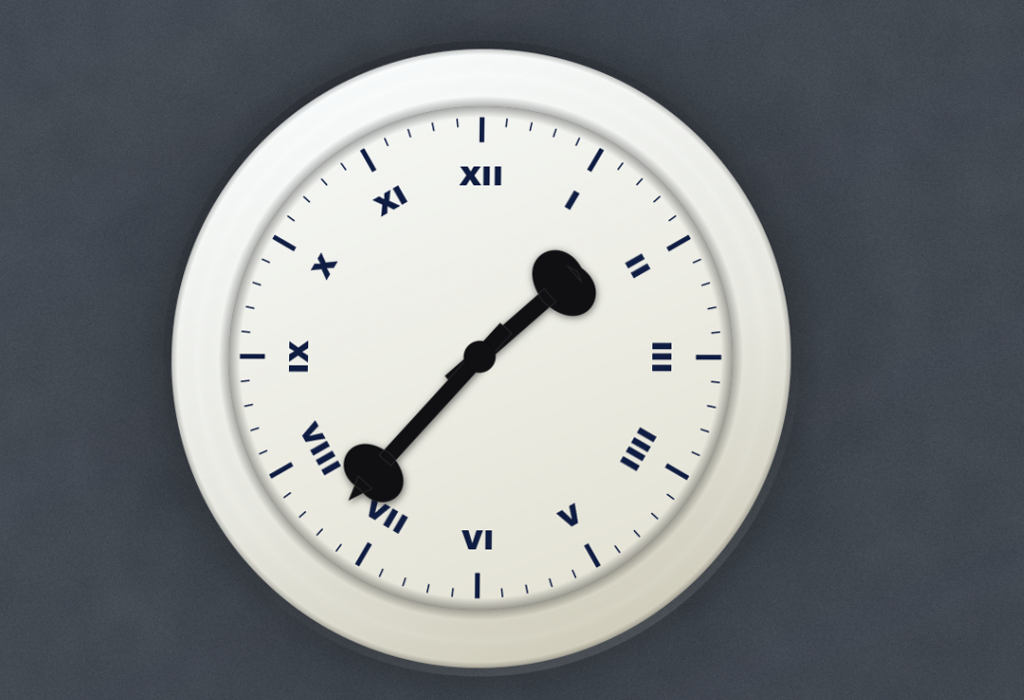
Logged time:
h=1 m=37
